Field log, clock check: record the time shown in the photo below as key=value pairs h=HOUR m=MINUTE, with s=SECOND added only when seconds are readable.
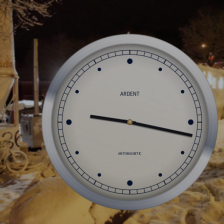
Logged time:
h=9 m=17
